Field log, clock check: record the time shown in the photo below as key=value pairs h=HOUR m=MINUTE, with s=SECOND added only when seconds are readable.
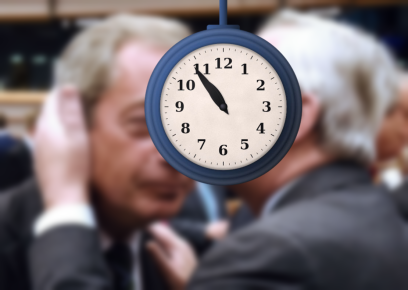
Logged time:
h=10 m=54
